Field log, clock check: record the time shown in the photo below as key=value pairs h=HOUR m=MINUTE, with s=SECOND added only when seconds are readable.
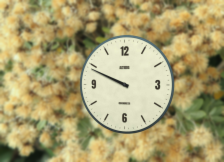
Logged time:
h=9 m=49
